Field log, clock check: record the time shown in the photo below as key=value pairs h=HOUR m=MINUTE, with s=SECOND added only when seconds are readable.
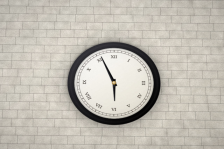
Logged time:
h=5 m=56
